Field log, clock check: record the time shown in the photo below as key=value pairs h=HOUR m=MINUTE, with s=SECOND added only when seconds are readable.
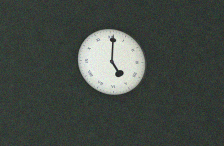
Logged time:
h=5 m=1
